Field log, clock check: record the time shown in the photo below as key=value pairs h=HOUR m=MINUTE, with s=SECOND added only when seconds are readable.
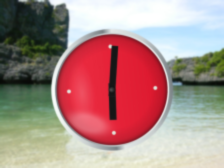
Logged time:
h=6 m=1
